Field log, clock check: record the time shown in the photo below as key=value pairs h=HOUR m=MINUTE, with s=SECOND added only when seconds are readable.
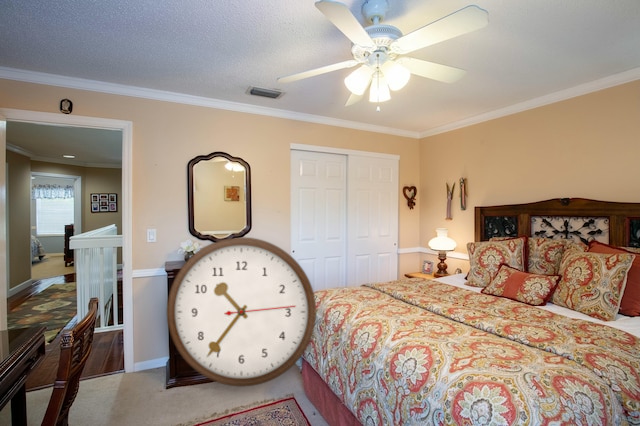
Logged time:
h=10 m=36 s=14
